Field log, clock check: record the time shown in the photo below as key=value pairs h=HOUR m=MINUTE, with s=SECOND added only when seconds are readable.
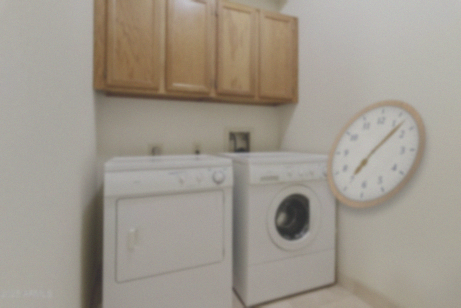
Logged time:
h=7 m=7
